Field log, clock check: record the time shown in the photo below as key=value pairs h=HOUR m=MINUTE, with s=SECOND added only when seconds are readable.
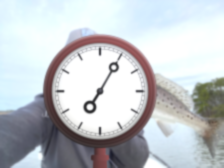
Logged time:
h=7 m=5
